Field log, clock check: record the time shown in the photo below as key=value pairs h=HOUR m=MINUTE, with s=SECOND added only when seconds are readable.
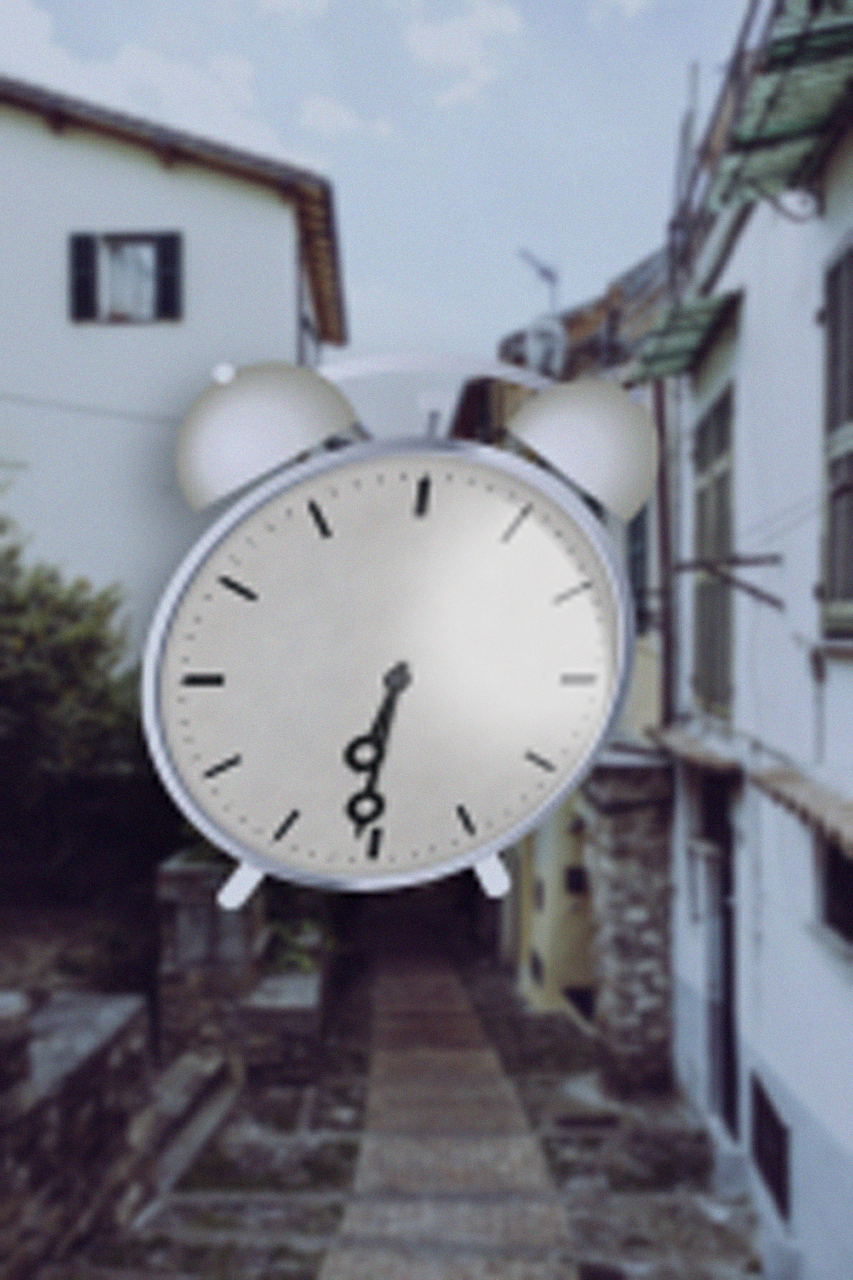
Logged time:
h=6 m=31
